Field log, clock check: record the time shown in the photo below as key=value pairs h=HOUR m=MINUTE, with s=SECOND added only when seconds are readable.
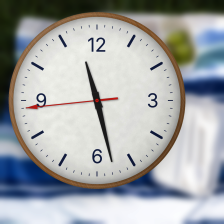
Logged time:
h=11 m=27 s=44
